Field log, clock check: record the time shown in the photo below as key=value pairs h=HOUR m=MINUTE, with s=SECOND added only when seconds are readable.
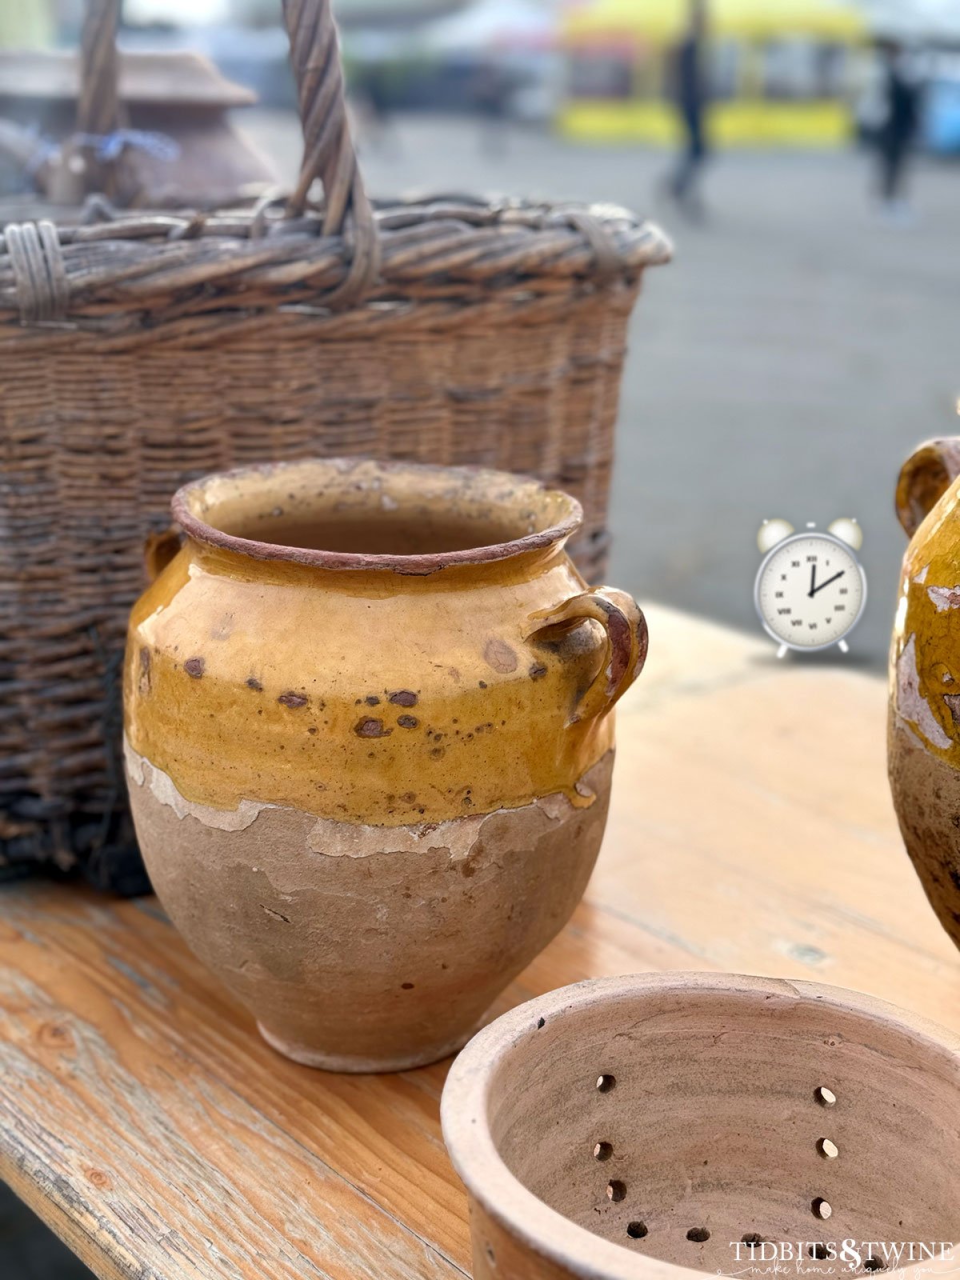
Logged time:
h=12 m=10
